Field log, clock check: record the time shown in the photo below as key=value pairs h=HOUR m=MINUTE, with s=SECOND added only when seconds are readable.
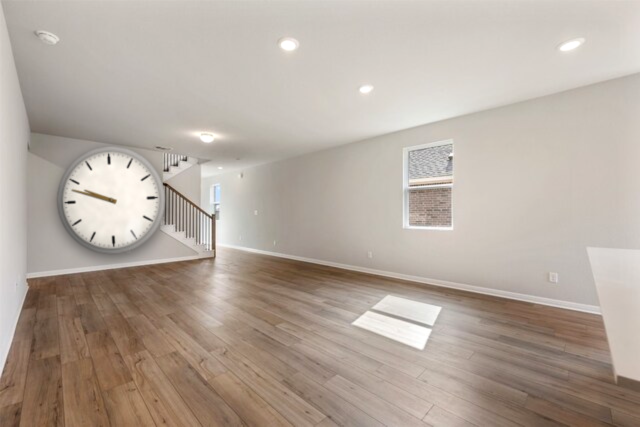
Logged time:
h=9 m=48
